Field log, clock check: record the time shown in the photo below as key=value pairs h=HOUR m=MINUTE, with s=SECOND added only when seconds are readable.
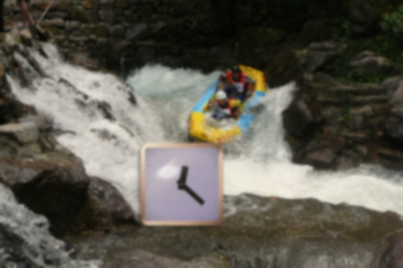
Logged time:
h=12 m=22
